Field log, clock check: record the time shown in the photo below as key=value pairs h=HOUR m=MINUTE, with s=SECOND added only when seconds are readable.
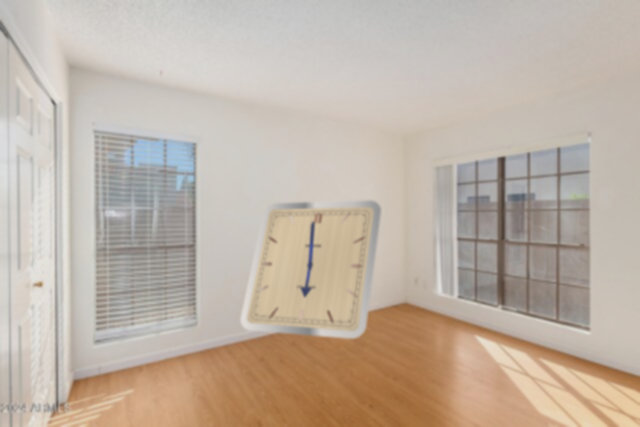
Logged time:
h=5 m=59
